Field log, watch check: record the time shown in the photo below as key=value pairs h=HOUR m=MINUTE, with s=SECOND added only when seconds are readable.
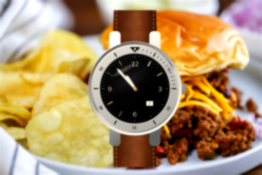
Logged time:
h=10 m=53
